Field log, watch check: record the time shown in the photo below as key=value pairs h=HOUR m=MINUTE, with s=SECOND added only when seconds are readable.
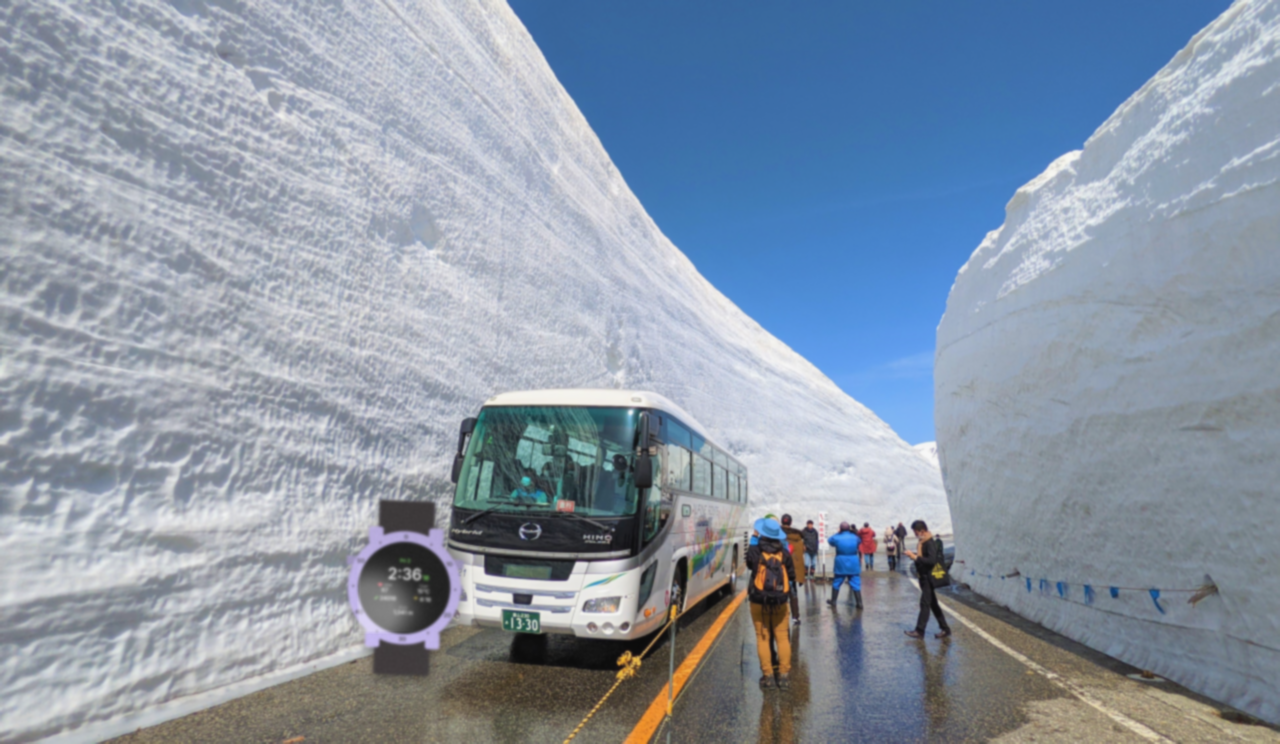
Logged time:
h=2 m=36
